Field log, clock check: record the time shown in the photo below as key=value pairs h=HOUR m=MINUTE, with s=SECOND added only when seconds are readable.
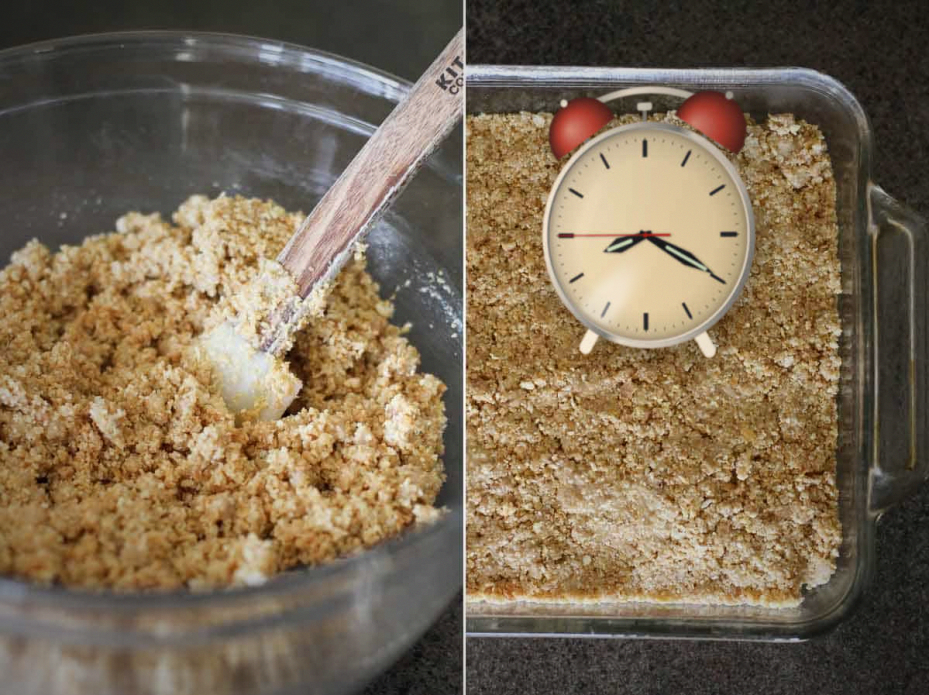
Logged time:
h=8 m=19 s=45
